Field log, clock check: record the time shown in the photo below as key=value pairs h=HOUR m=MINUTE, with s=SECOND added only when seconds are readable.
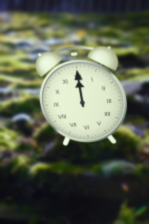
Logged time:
h=12 m=0
